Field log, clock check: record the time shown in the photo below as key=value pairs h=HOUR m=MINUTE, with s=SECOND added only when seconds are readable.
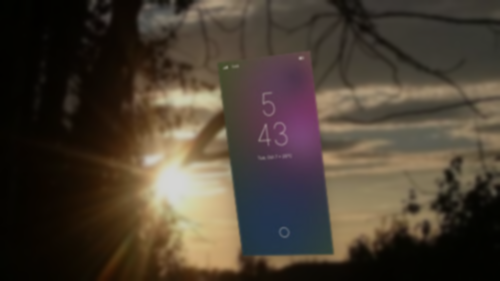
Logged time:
h=5 m=43
